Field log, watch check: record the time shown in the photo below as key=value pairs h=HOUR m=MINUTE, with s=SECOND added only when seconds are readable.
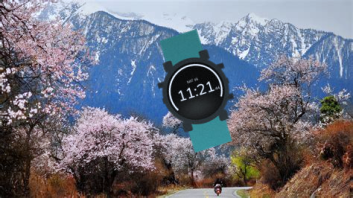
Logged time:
h=11 m=21
